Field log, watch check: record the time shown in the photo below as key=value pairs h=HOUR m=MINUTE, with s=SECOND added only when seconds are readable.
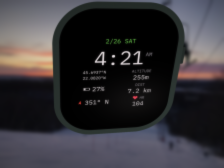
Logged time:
h=4 m=21
